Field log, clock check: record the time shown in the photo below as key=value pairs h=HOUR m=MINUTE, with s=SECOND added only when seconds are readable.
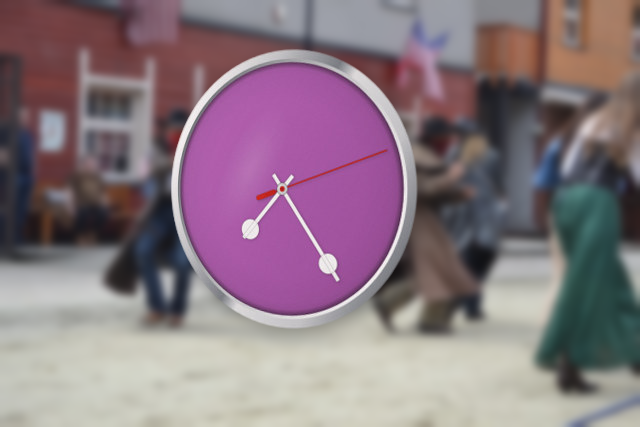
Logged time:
h=7 m=24 s=12
